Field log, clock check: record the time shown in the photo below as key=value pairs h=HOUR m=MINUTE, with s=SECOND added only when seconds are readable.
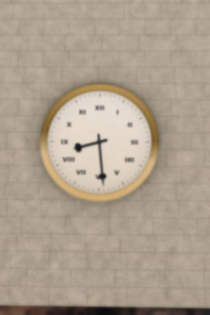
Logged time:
h=8 m=29
